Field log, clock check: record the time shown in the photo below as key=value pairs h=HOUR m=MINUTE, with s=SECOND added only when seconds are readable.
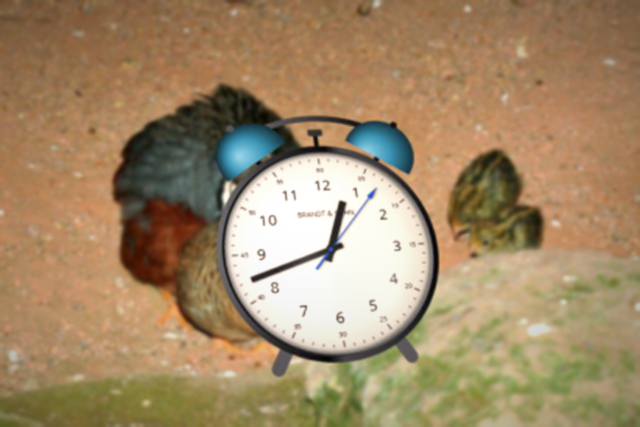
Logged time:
h=12 m=42 s=7
